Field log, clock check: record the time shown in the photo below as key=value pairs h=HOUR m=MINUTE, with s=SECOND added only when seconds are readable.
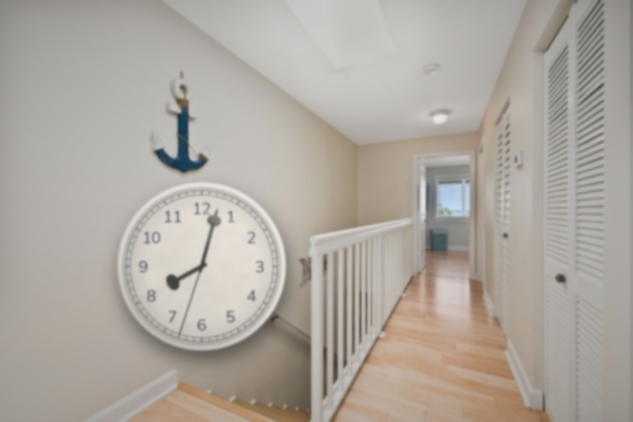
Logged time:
h=8 m=2 s=33
